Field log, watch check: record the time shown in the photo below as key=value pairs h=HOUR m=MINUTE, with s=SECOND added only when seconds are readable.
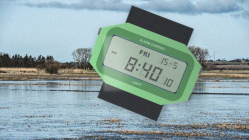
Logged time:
h=8 m=40 s=10
